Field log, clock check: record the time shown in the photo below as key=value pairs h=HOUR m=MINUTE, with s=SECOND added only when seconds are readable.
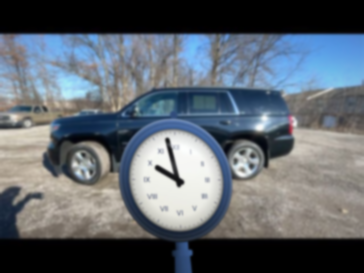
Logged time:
h=9 m=58
